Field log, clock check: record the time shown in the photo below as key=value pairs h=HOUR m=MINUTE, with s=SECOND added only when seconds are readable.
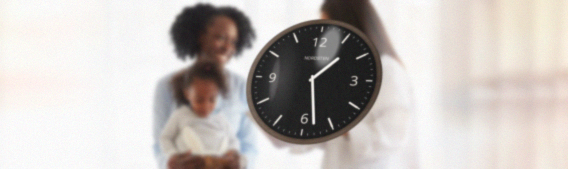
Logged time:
h=1 m=28
